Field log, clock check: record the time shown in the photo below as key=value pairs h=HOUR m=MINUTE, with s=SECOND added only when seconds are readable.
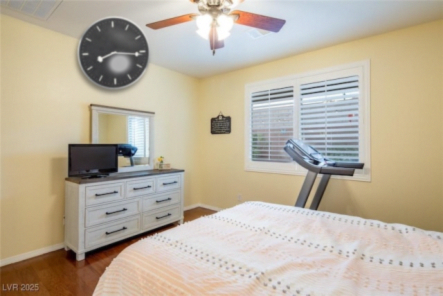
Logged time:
h=8 m=16
